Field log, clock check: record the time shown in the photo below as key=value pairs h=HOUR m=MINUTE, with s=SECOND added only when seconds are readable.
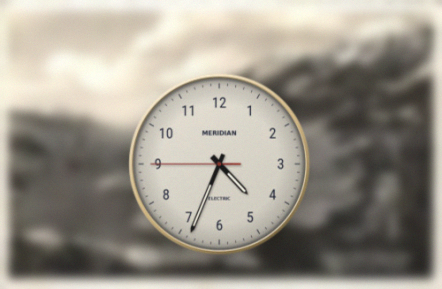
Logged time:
h=4 m=33 s=45
